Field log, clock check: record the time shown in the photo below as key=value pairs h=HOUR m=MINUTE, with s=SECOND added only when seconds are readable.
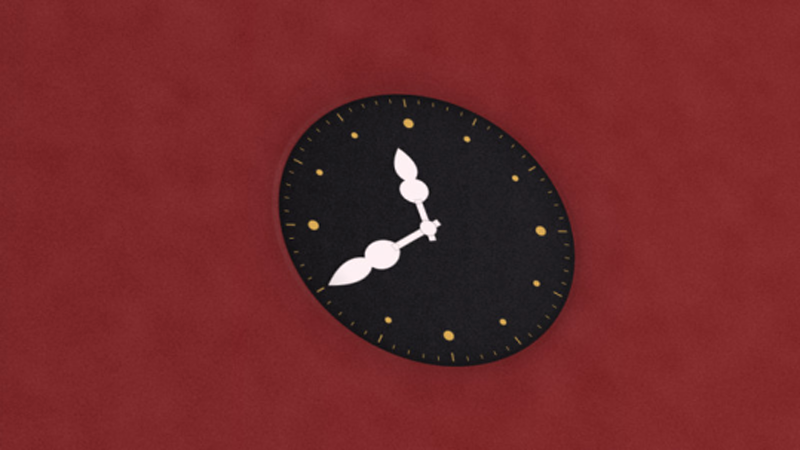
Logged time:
h=11 m=40
